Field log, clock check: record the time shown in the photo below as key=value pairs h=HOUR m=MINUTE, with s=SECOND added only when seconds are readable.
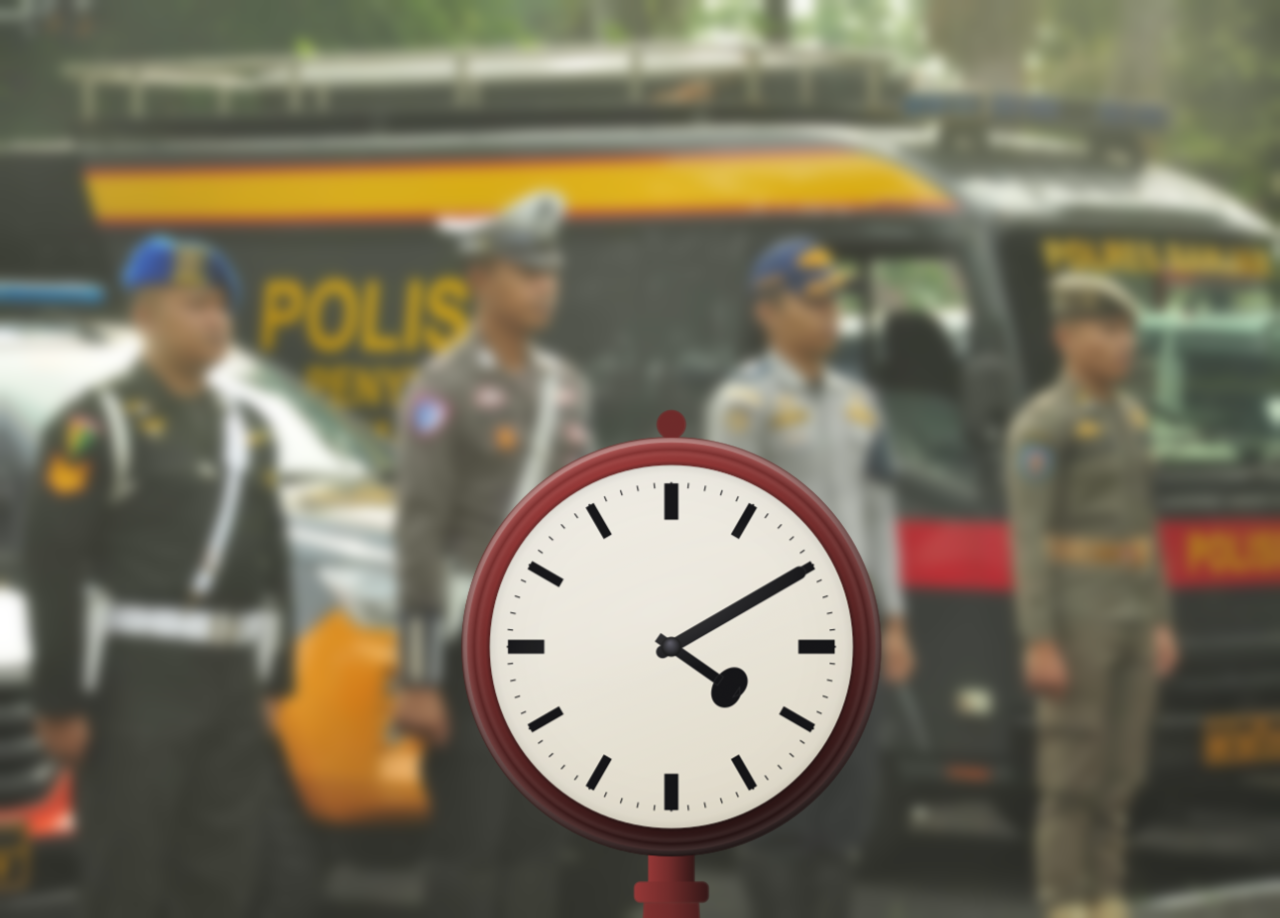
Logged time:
h=4 m=10
